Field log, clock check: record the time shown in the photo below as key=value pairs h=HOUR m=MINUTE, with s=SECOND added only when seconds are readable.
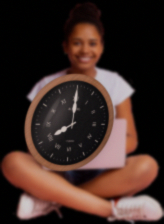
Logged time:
h=8 m=0
